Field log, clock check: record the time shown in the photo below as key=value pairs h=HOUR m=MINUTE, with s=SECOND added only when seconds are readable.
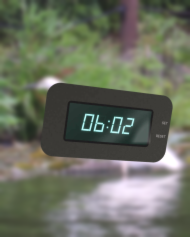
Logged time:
h=6 m=2
